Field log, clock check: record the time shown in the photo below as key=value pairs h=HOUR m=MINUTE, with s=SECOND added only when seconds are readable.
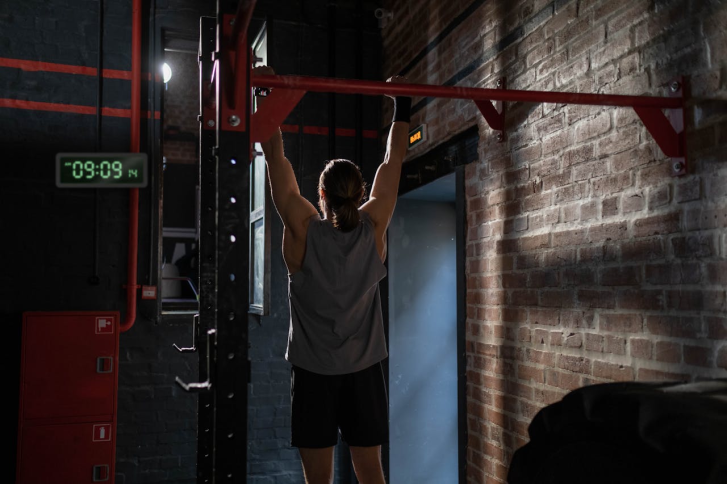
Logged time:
h=9 m=9 s=14
